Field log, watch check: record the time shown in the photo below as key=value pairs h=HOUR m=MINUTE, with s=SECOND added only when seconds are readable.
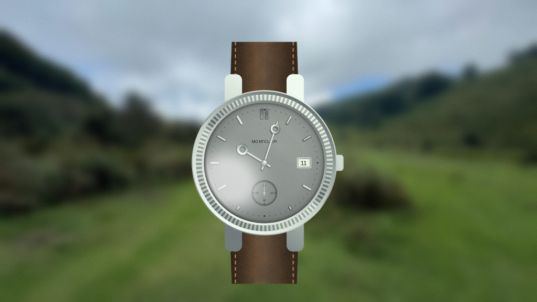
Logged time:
h=10 m=3
